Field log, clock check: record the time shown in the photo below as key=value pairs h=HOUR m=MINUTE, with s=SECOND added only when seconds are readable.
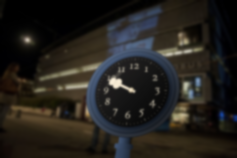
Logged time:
h=9 m=49
